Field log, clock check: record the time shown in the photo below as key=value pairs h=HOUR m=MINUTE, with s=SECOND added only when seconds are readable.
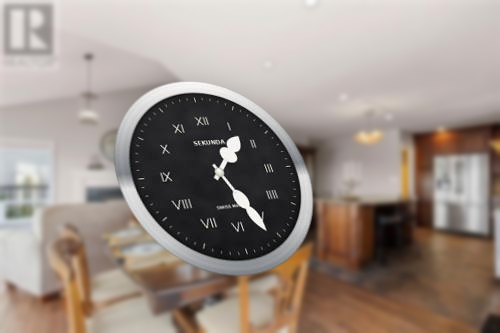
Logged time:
h=1 m=26
